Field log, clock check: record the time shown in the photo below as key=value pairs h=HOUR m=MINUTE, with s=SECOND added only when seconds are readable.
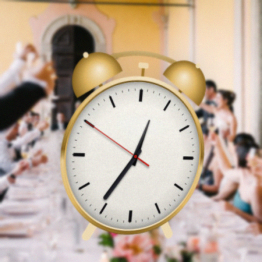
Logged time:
h=12 m=35 s=50
